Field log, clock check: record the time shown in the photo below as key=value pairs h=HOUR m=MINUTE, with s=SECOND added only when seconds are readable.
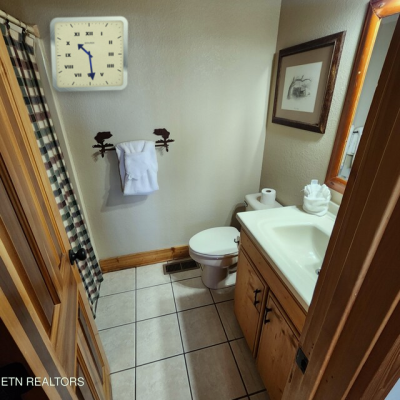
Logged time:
h=10 m=29
